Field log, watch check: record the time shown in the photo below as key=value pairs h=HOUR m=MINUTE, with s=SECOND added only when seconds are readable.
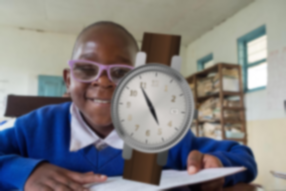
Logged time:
h=4 m=54
